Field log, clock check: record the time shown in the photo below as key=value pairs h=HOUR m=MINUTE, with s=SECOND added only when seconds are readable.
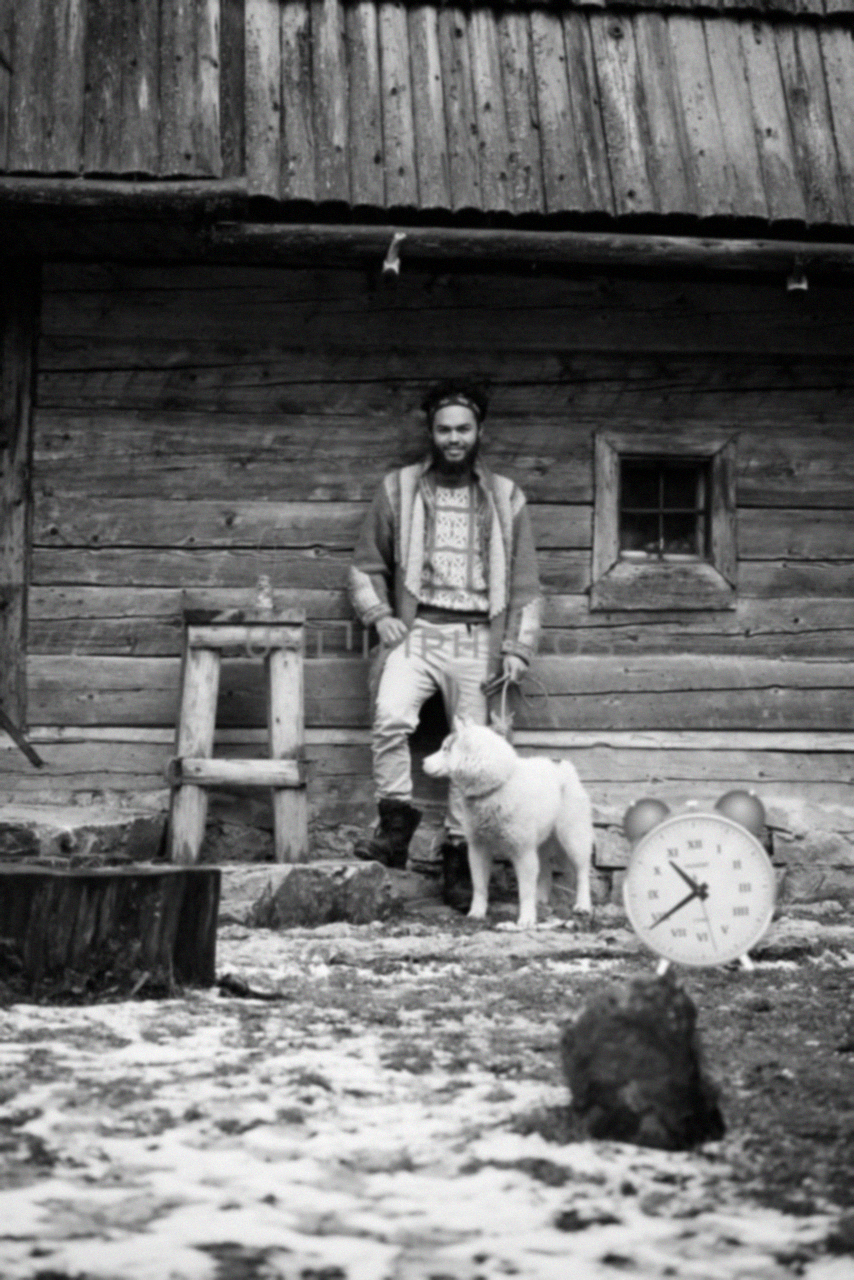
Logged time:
h=10 m=39 s=28
